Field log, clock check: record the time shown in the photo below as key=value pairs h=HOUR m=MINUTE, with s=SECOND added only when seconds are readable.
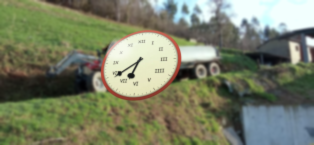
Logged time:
h=6 m=39
